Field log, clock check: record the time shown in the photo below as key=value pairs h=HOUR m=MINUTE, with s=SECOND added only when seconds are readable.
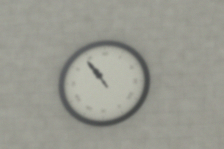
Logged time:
h=10 m=54
